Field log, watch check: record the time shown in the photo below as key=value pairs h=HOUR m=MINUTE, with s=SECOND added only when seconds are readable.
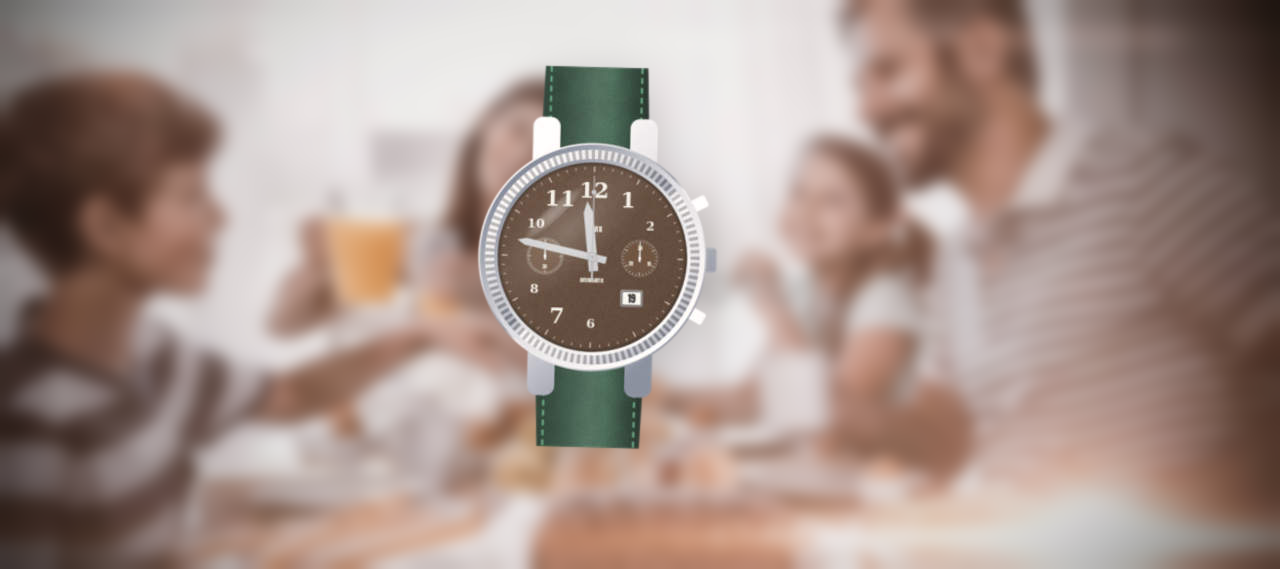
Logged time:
h=11 m=47
